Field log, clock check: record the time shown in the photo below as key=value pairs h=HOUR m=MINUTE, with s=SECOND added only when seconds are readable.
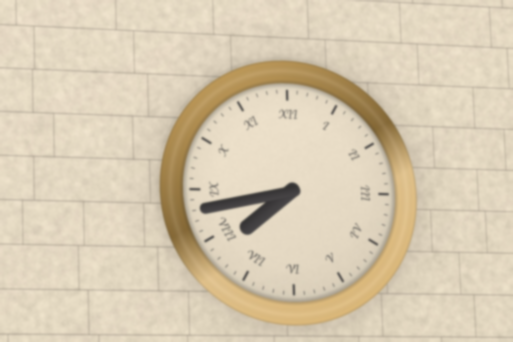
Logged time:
h=7 m=43
